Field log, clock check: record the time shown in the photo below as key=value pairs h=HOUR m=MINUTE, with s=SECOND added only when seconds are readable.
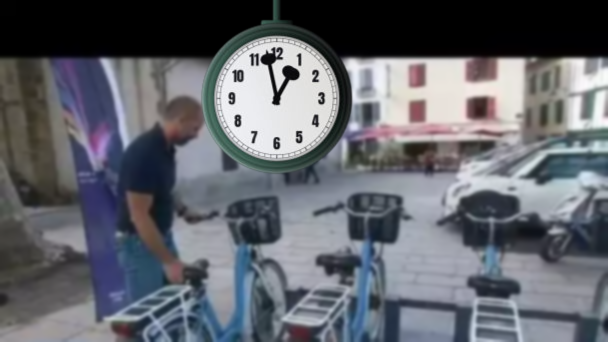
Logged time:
h=12 m=58
